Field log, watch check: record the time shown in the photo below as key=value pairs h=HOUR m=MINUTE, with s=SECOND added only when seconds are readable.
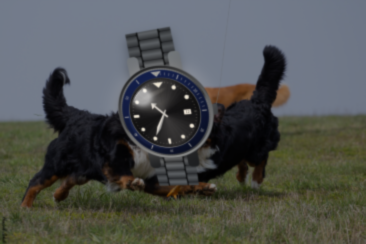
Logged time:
h=10 m=35
